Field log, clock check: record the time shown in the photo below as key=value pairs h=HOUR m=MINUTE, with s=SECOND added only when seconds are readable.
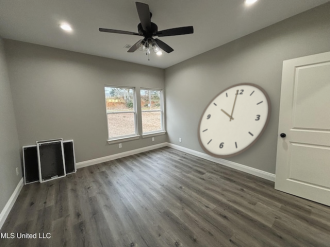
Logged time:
h=9 m=59
